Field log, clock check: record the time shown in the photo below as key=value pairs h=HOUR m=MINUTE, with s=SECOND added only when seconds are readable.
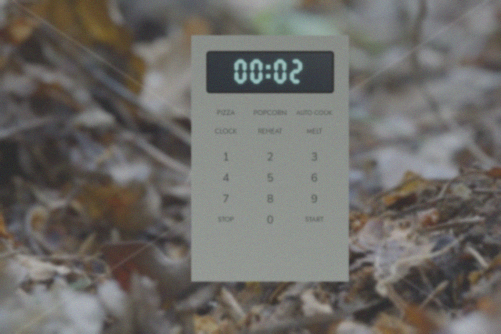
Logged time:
h=0 m=2
